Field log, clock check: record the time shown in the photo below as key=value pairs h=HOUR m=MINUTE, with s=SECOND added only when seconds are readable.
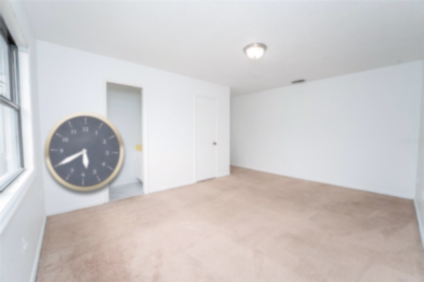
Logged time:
h=5 m=40
